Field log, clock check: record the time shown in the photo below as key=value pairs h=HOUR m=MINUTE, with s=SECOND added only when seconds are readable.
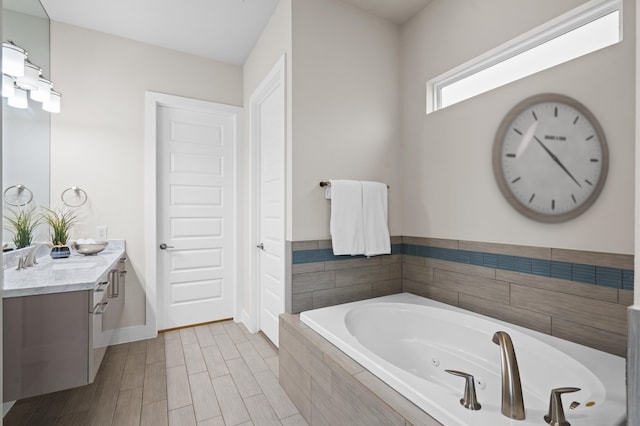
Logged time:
h=10 m=22
